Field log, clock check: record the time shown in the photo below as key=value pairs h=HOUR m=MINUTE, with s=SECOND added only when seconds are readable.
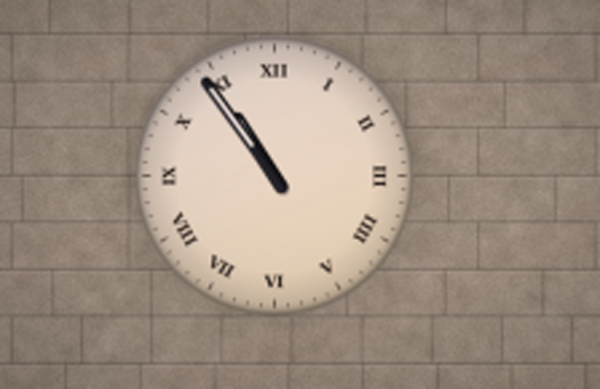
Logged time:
h=10 m=54
